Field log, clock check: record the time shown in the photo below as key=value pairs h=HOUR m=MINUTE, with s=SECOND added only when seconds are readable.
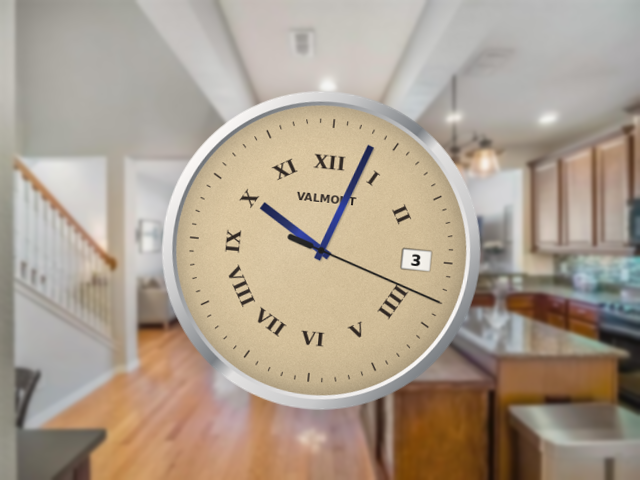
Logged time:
h=10 m=3 s=18
